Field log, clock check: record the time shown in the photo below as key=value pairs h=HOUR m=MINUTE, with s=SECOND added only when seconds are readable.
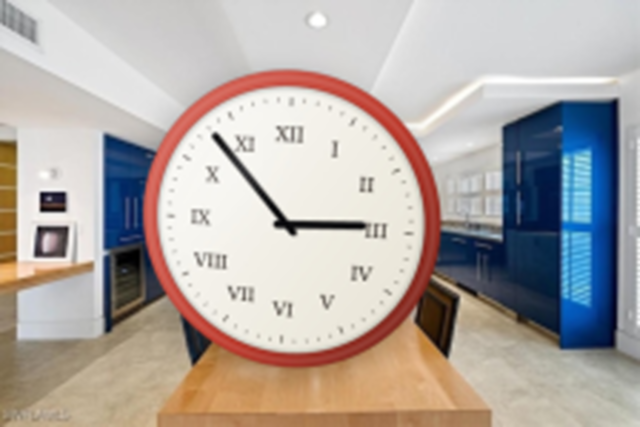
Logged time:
h=2 m=53
